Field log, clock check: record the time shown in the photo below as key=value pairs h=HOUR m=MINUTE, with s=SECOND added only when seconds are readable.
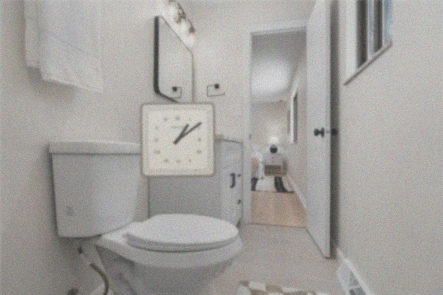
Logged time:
h=1 m=9
